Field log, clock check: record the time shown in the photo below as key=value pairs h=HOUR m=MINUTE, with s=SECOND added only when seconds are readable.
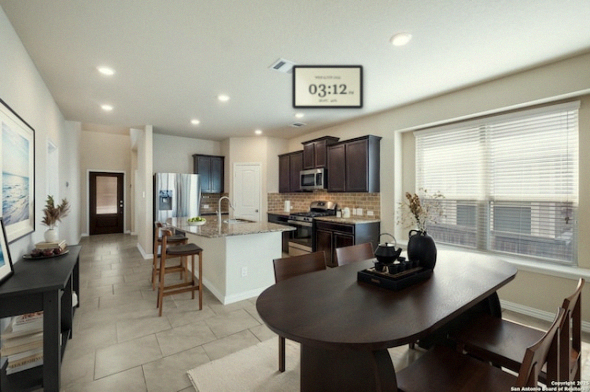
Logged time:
h=3 m=12
